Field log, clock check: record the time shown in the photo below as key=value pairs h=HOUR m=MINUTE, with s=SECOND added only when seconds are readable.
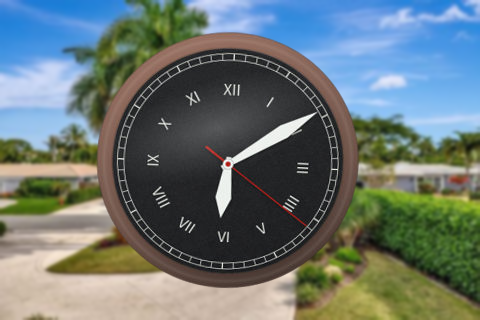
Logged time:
h=6 m=9 s=21
